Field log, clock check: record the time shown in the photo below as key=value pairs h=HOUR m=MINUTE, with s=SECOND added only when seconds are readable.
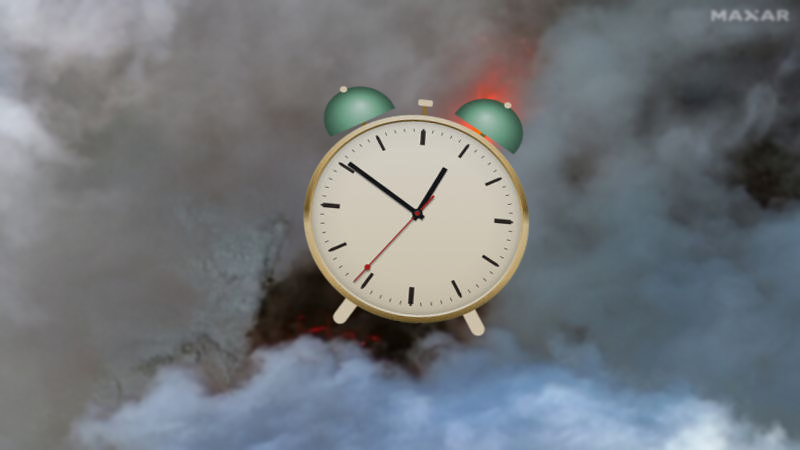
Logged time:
h=12 m=50 s=36
